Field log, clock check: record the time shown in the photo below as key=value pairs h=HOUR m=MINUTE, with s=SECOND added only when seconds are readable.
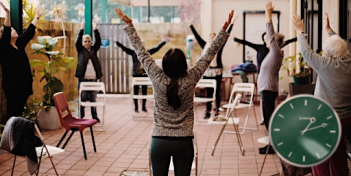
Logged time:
h=1 m=12
